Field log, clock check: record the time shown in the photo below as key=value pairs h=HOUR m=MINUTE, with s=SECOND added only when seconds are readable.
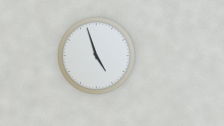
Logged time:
h=4 m=57
